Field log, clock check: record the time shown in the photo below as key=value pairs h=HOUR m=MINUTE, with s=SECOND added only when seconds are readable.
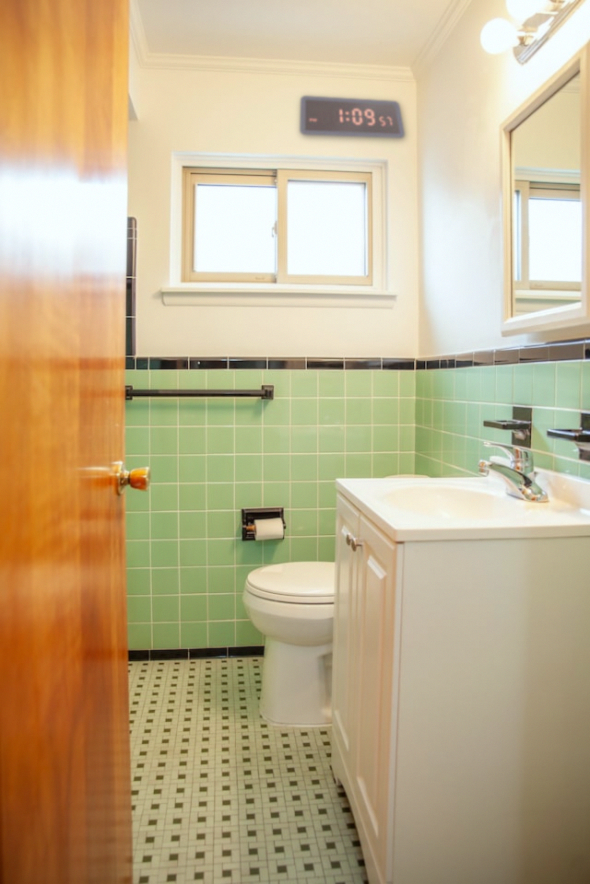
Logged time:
h=1 m=9
